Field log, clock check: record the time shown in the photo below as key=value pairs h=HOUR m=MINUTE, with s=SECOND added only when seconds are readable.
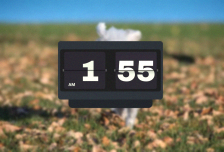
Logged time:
h=1 m=55
